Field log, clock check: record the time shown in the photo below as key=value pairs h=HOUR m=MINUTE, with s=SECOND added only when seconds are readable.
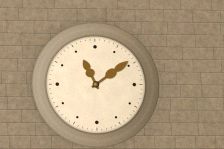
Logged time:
h=11 m=9
